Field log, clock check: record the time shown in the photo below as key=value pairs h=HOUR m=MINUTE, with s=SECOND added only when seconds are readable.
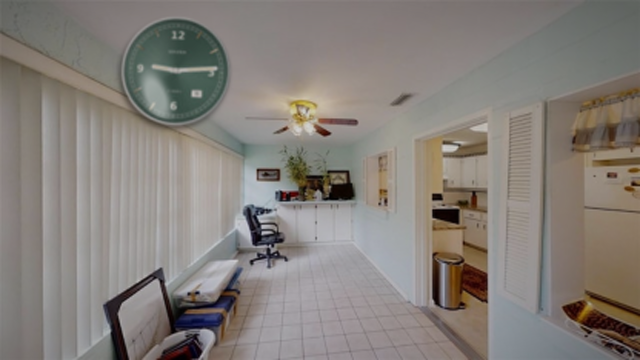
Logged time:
h=9 m=14
